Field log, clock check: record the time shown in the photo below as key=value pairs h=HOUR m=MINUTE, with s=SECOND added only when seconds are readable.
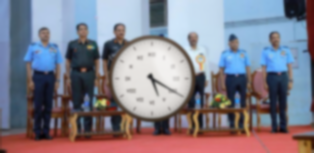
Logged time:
h=5 m=20
